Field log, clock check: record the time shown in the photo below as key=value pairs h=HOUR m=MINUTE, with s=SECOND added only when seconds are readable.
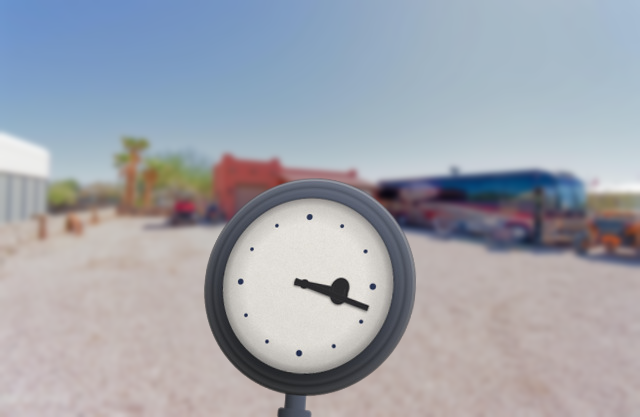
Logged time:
h=3 m=18
